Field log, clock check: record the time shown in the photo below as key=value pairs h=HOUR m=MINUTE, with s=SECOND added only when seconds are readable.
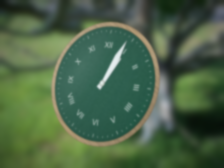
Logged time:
h=1 m=4
